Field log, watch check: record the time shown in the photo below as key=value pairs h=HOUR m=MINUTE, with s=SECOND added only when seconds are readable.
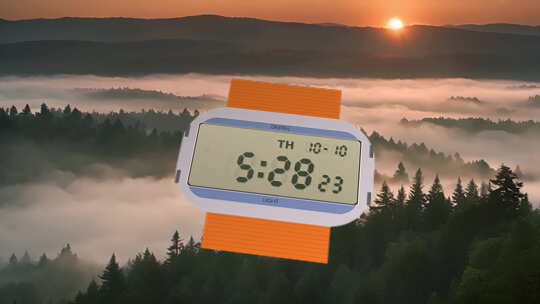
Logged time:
h=5 m=28 s=23
